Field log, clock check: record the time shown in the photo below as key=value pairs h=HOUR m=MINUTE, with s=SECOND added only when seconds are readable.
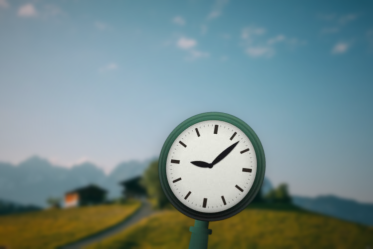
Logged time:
h=9 m=7
